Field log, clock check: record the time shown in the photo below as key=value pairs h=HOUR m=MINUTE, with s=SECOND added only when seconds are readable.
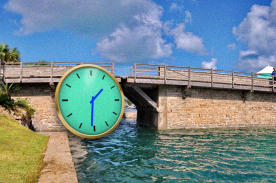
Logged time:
h=1 m=31
